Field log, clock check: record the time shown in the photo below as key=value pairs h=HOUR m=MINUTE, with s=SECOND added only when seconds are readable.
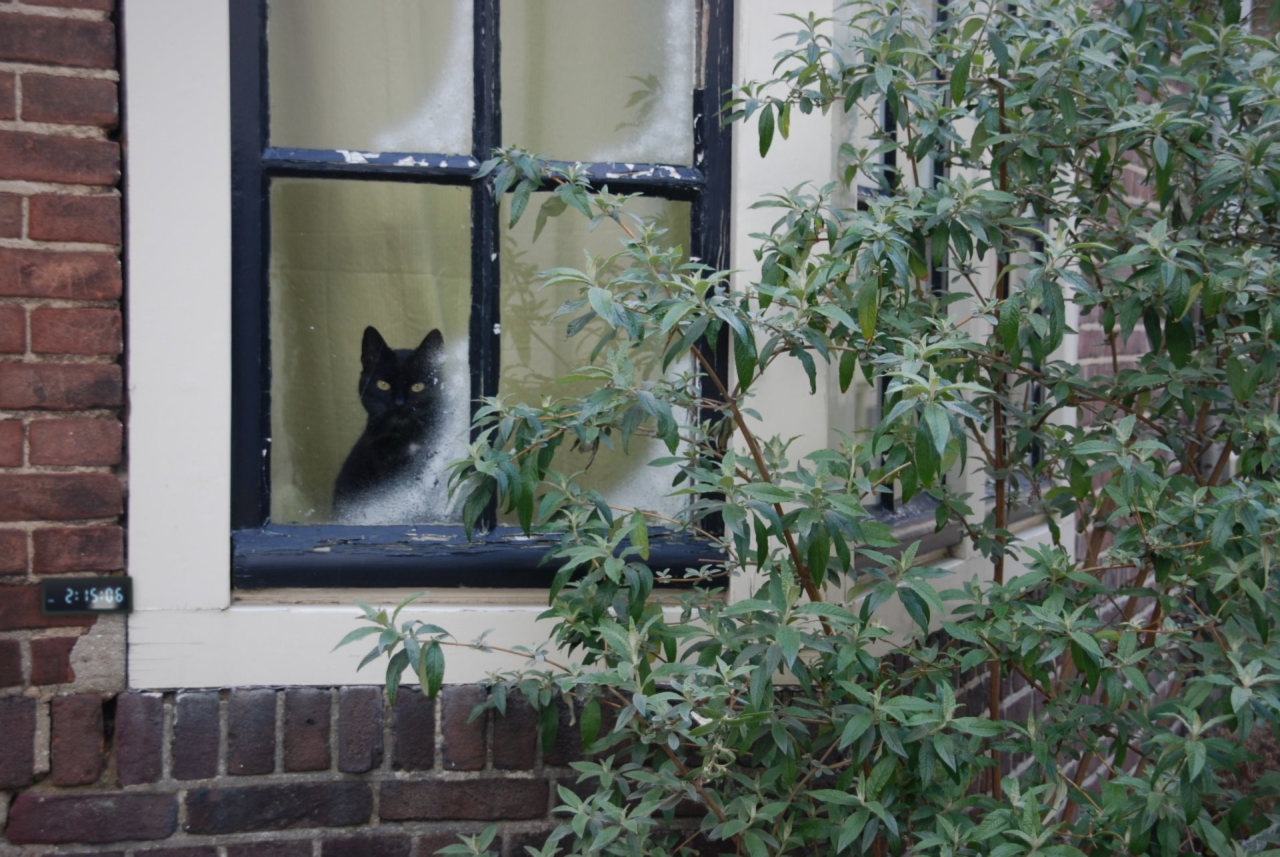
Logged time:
h=2 m=15 s=6
